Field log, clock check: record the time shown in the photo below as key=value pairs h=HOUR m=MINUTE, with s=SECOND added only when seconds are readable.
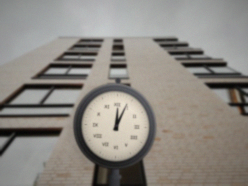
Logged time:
h=12 m=4
